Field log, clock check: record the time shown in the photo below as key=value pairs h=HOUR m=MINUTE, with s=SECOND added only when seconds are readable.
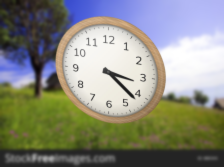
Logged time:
h=3 m=22
